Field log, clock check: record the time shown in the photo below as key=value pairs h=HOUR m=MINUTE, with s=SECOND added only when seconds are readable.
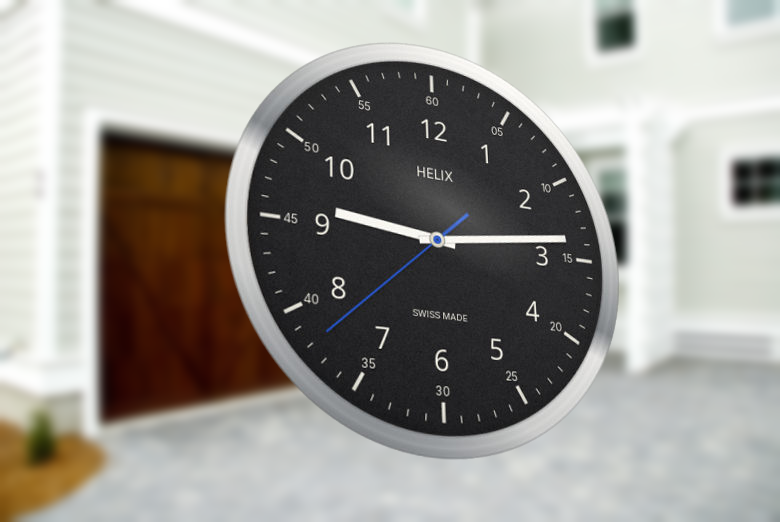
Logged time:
h=9 m=13 s=38
